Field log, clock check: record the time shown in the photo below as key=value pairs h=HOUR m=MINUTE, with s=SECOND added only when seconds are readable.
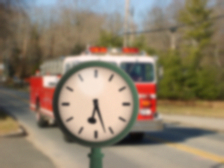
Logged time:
h=6 m=27
